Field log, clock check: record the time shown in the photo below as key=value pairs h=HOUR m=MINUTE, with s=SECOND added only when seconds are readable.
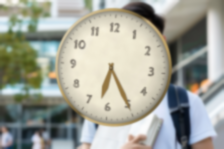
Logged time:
h=6 m=25
